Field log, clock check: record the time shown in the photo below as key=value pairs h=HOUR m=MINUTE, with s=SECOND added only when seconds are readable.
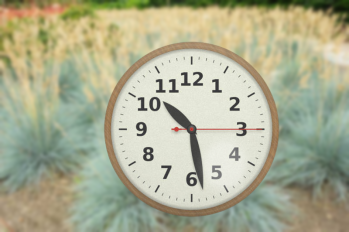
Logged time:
h=10 m=28 s=15
